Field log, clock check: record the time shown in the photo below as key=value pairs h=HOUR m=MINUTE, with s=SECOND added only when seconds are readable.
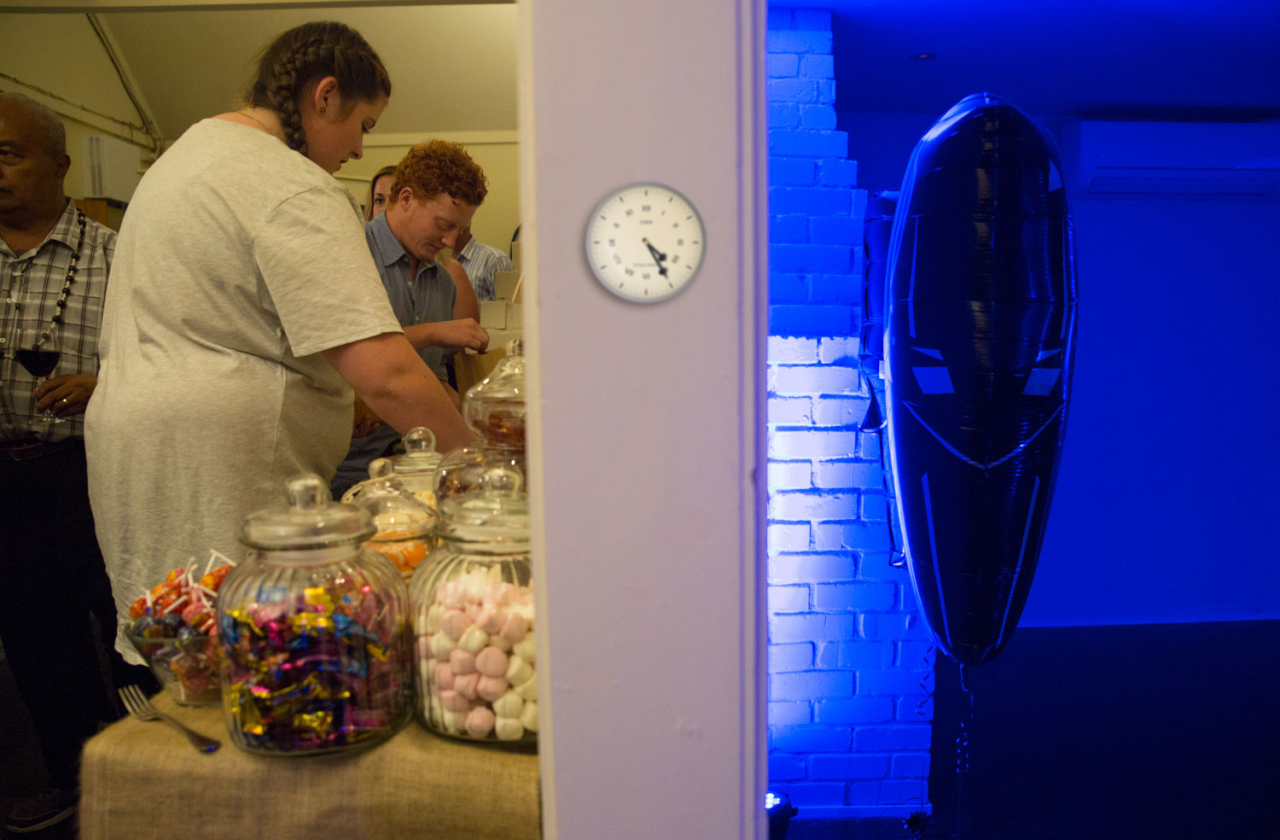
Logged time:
h=4 m=25
